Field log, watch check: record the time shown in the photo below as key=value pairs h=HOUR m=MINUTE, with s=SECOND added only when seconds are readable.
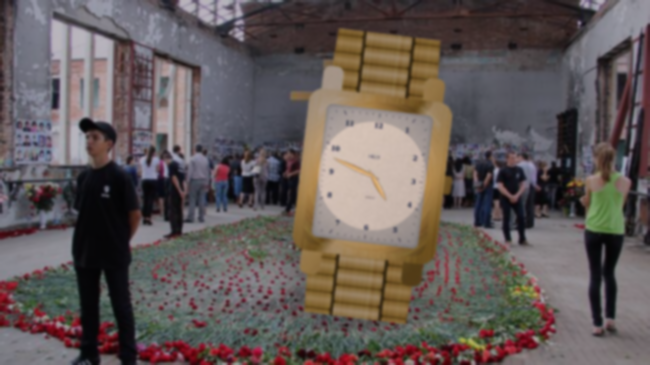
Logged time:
h=4 m=48
